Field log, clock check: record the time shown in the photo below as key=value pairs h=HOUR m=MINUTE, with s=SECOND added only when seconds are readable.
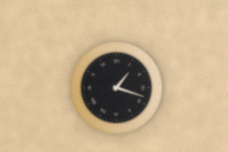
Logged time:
h=1 m=18
